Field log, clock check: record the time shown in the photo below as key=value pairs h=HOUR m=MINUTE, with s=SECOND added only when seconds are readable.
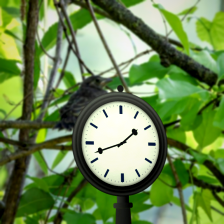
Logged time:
h=1 m=42
